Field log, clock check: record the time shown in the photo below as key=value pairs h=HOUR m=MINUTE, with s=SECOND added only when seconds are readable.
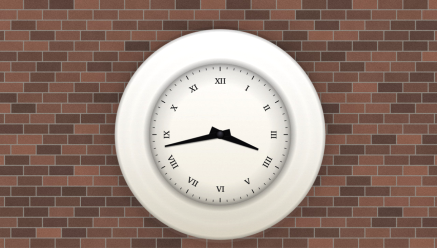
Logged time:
h=3 m=43
